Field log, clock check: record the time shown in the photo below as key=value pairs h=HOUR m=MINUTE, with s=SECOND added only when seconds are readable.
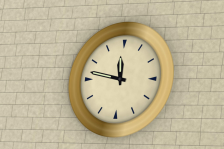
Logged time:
h=11 m=47
